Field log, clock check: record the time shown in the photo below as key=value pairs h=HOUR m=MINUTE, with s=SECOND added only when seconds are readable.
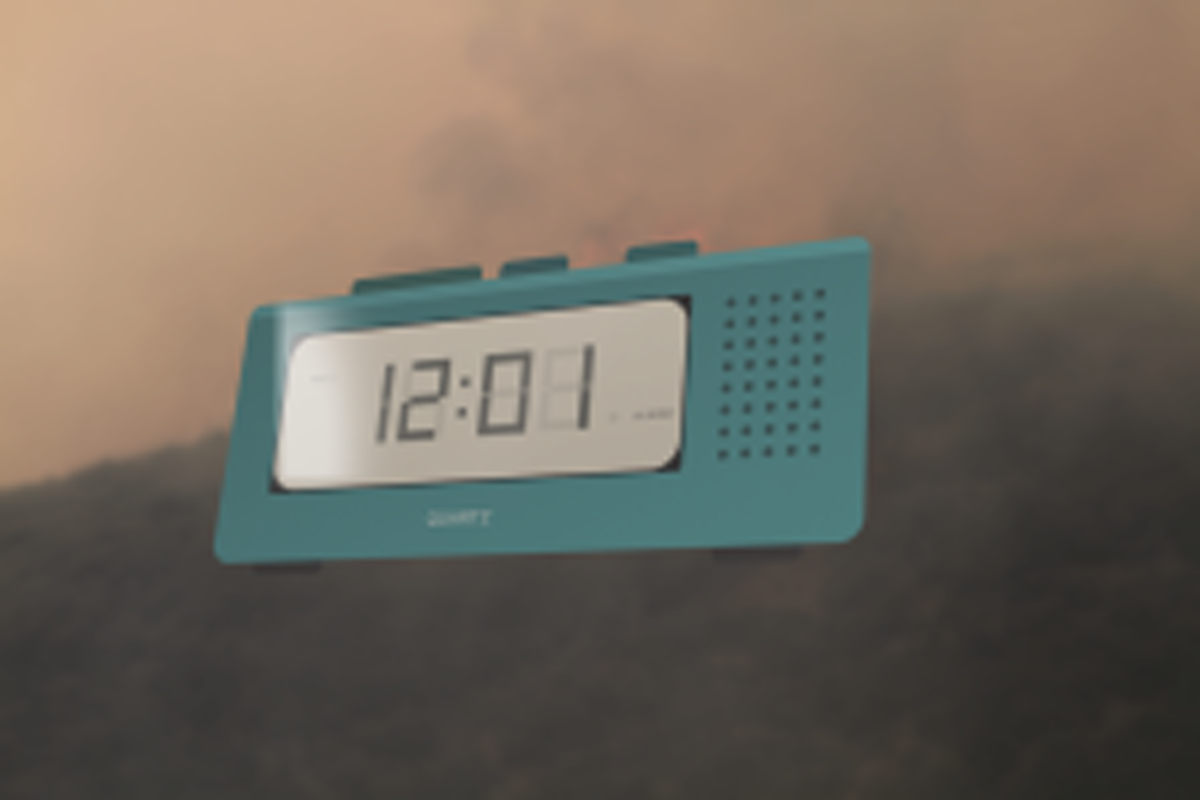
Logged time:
h=12 m=1
